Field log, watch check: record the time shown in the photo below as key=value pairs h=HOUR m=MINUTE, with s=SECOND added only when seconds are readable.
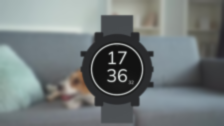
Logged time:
h=17 m=36
